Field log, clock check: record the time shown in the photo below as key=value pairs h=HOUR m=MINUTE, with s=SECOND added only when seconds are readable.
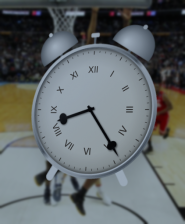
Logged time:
h=8 m=24
